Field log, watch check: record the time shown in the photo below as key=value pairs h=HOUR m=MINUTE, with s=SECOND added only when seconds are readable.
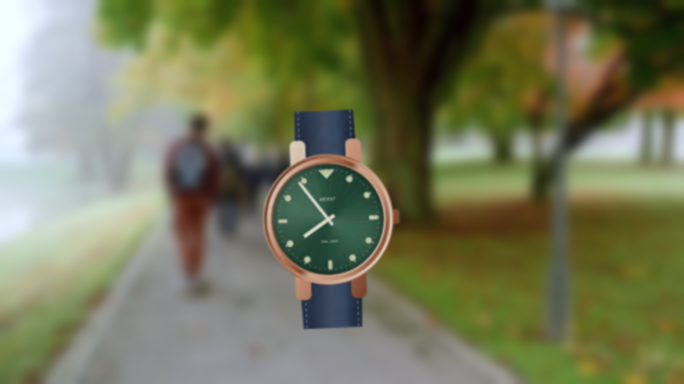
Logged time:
h=7 m=54
